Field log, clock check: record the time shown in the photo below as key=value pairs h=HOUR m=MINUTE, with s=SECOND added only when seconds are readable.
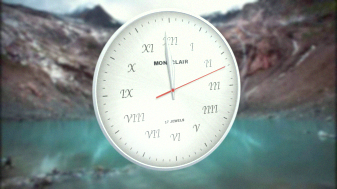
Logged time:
h=11 m=59 s=12
